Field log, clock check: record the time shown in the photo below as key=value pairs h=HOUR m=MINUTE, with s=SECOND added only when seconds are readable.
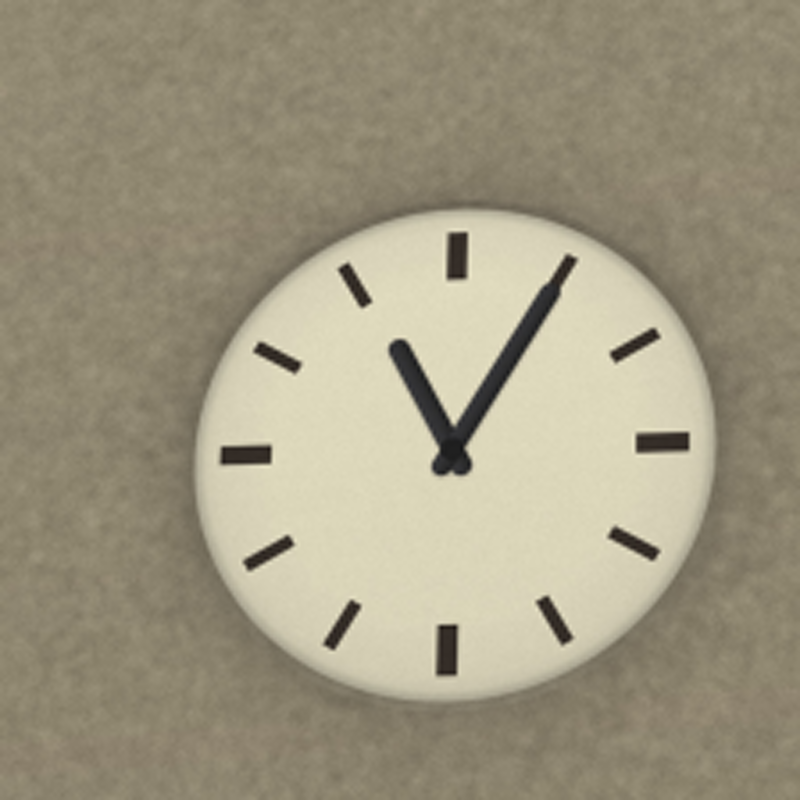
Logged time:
h=11 m=5
